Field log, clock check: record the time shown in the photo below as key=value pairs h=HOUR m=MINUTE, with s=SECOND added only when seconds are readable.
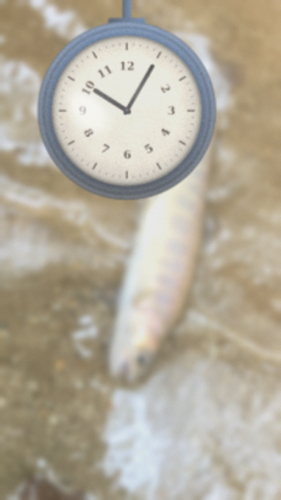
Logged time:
h=10 m=5
